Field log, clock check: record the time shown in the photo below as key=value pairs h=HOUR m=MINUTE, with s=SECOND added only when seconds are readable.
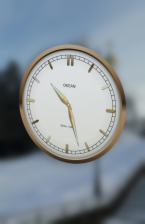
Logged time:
h=10 m=27
